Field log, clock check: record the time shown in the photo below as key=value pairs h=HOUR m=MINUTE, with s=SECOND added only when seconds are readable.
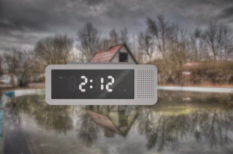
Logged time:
h=2 m=12
